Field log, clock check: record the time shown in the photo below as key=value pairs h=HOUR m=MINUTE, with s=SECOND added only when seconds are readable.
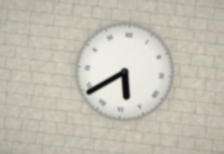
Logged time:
h=5 m=39
